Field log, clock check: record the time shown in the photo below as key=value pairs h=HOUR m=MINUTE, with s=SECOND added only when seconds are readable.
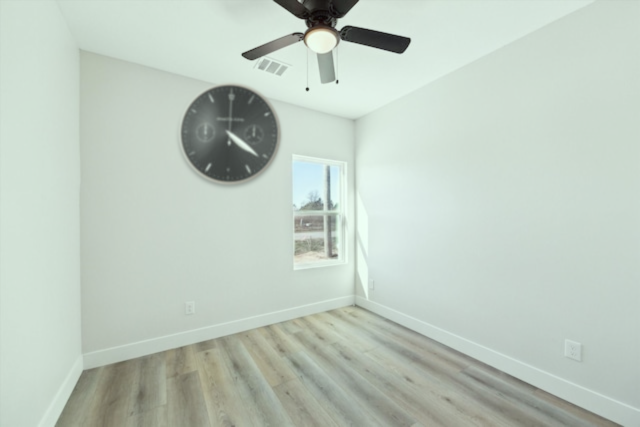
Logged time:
h=4 m=21
